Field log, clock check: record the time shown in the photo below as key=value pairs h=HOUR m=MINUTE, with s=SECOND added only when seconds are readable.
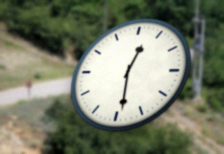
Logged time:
h=12 m=29
